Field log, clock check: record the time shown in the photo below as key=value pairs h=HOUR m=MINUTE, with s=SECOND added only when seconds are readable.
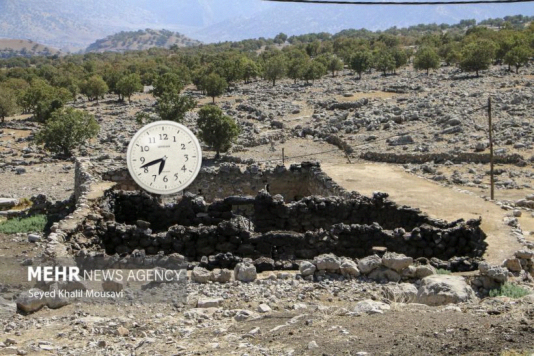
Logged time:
h=6 m=42
